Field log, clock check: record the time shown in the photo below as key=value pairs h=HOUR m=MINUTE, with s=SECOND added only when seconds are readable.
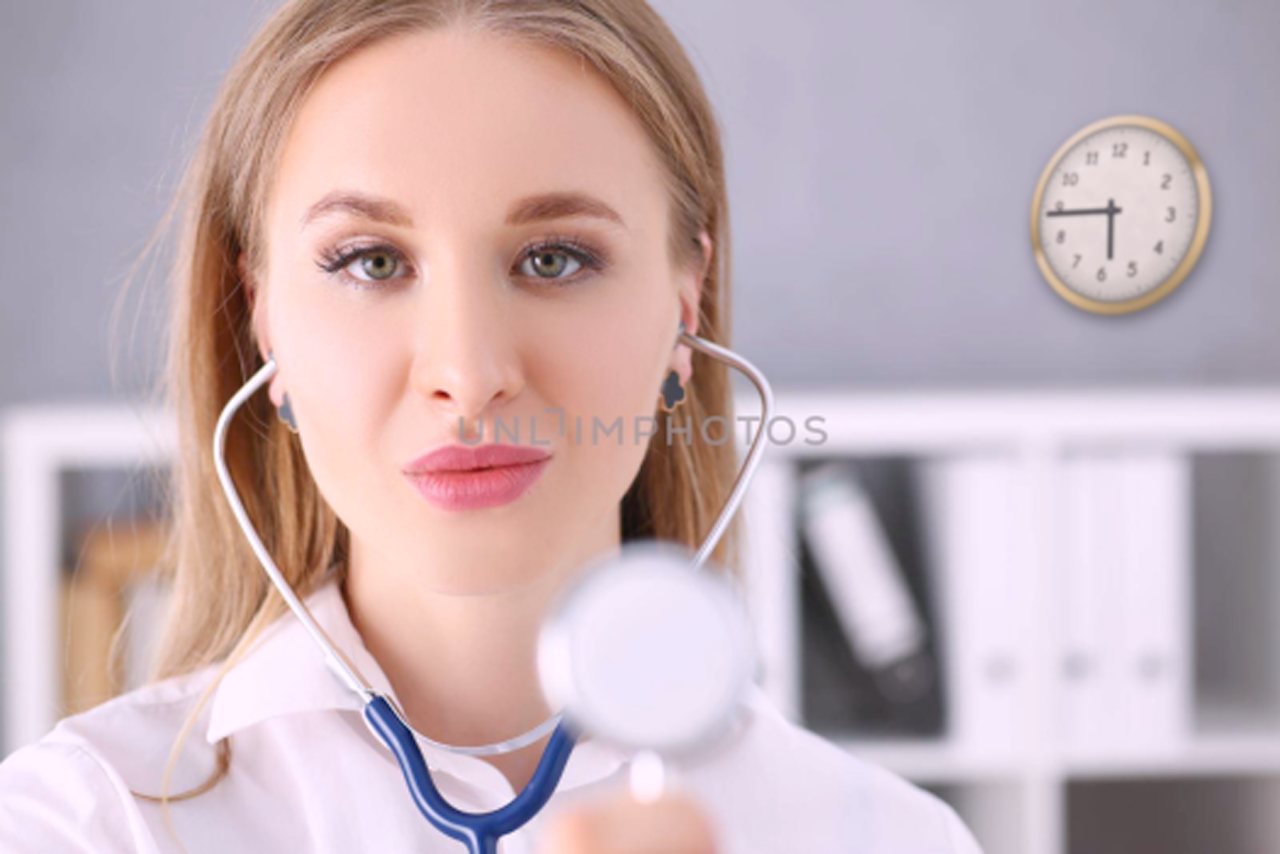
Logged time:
h=5 m=44
